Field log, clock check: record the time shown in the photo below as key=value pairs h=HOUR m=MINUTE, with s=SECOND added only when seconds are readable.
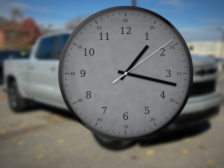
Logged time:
h=1 m=17 s=9
